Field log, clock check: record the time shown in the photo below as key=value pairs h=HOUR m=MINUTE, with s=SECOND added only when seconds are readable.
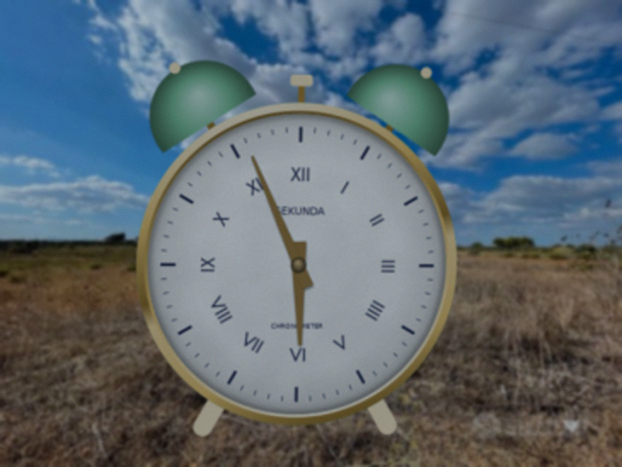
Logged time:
h=5 m=56
